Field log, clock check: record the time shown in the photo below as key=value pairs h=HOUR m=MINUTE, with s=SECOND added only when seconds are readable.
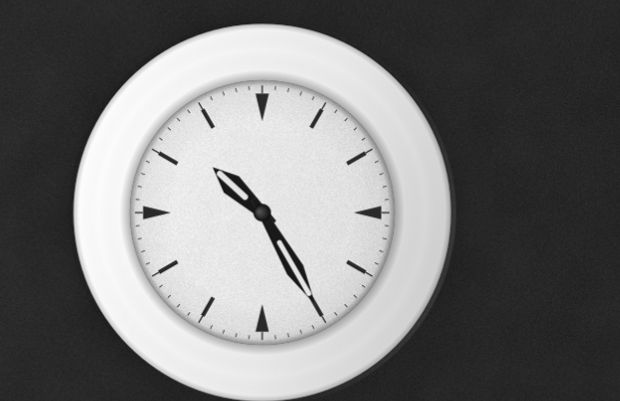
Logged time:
h=10 m=25
